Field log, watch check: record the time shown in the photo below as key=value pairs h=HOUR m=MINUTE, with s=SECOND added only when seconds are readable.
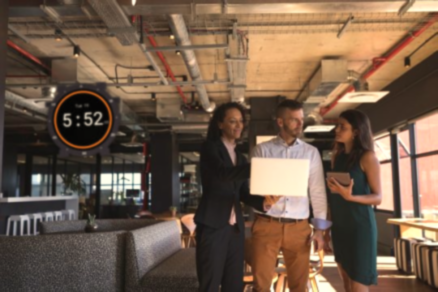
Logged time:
h=5 m=52
